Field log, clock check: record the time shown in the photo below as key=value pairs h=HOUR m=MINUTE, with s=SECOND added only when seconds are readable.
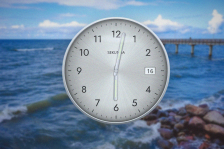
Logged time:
h=6 m=2
